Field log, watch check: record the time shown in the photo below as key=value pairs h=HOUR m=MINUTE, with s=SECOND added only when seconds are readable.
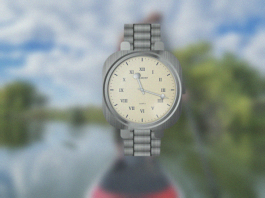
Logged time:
h=11 m=18
